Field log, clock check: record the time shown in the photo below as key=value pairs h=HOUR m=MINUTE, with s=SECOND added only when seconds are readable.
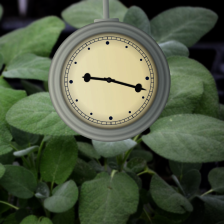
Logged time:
h=9 m=18
